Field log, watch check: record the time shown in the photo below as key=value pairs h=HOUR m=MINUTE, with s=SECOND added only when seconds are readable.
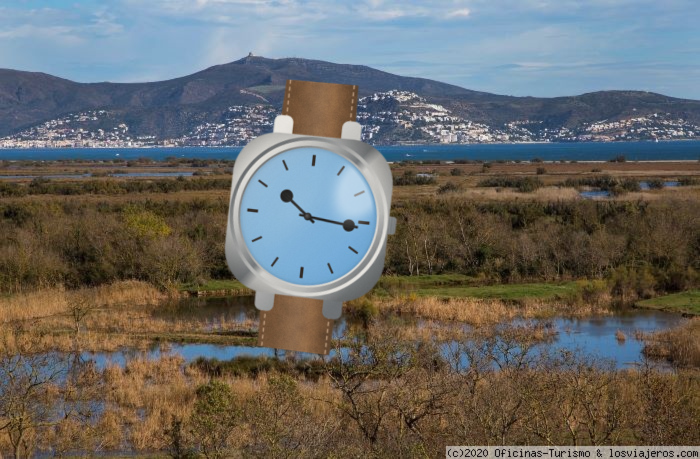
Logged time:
h=10 m=16
